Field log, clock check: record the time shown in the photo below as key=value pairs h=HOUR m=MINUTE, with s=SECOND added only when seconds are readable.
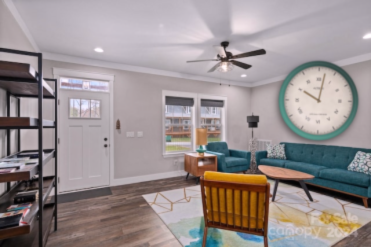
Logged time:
h=10 m=2
